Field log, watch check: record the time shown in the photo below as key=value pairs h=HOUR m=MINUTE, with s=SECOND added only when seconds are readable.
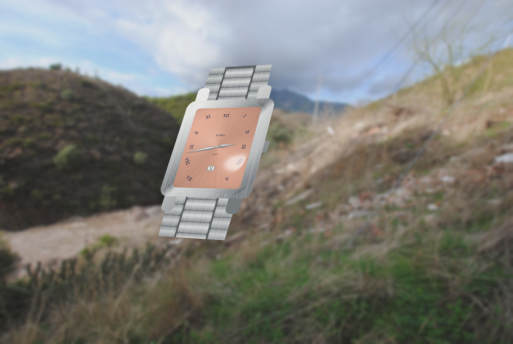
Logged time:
h=2 m=43
